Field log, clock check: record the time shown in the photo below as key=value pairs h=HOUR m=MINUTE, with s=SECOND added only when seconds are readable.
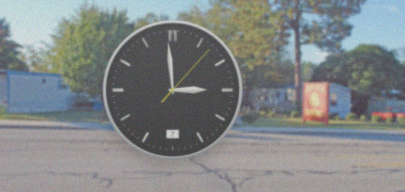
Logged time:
h=2 m=59 s=7
